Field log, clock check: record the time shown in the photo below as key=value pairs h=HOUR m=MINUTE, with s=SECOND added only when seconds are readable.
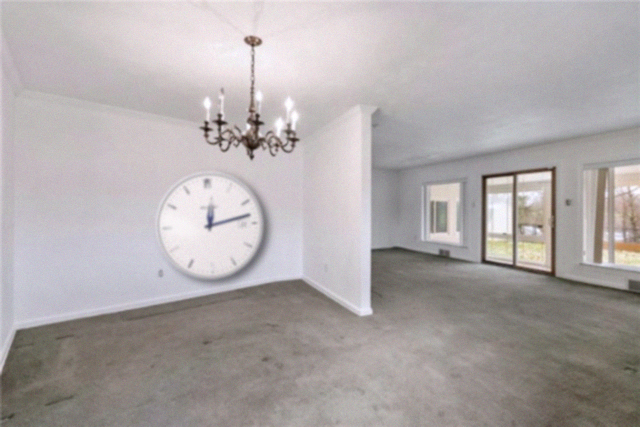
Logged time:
h=12 m=13
